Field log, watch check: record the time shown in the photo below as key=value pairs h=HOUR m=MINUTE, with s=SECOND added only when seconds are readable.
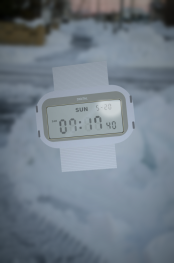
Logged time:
h=7 m=17 s=40
